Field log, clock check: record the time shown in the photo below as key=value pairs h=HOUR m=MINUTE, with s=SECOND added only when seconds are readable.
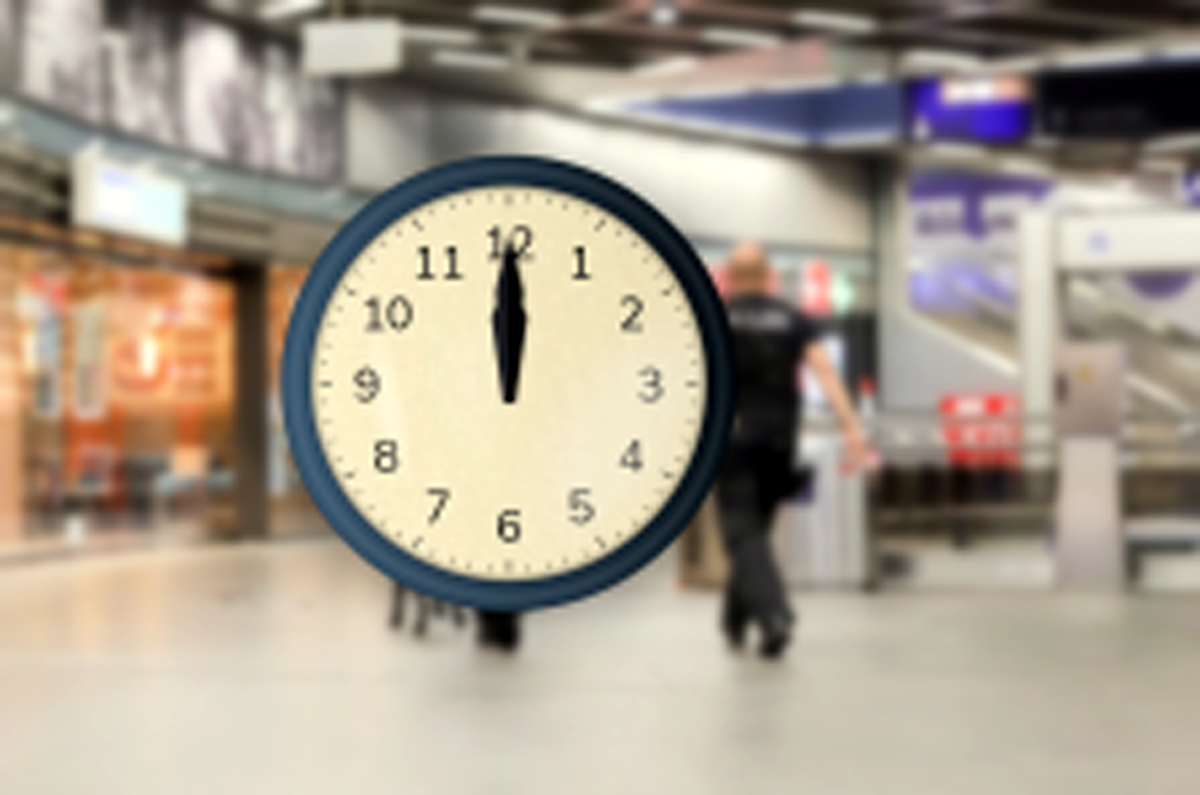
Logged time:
h=12 m=0
